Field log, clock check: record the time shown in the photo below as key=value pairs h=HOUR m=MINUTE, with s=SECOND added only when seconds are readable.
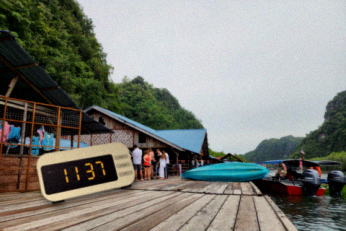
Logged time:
h=11 m=37
